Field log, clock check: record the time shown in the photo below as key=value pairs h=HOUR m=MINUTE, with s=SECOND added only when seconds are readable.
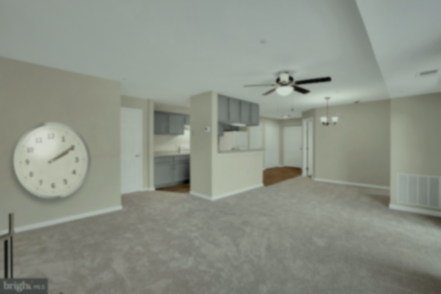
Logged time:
h=2 m=10
